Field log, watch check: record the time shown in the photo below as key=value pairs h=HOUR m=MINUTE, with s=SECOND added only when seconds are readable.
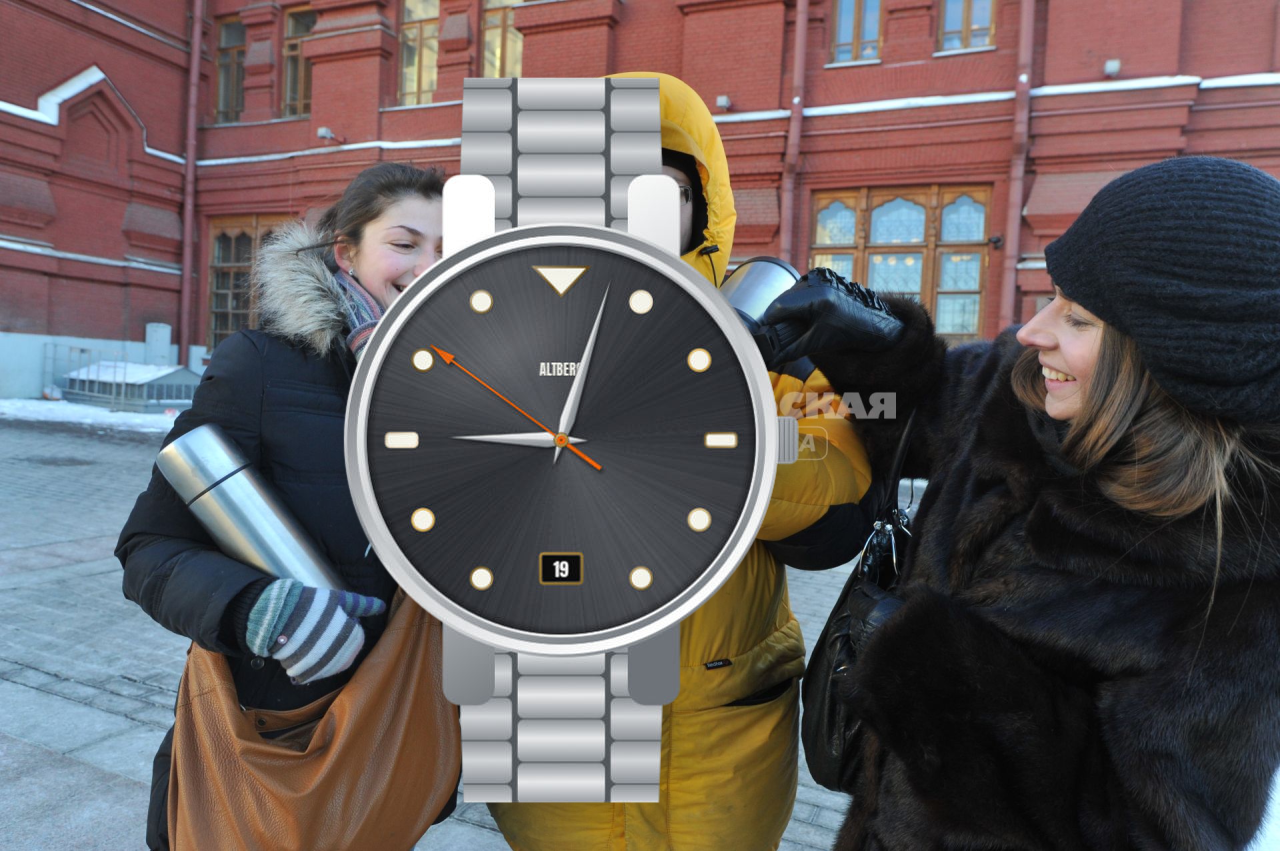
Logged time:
h=9 m=2 s=51
